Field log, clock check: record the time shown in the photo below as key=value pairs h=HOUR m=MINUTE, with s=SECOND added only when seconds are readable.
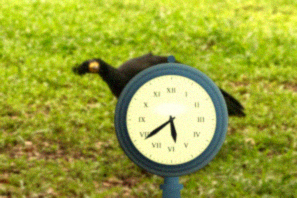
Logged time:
h=5 m=39
